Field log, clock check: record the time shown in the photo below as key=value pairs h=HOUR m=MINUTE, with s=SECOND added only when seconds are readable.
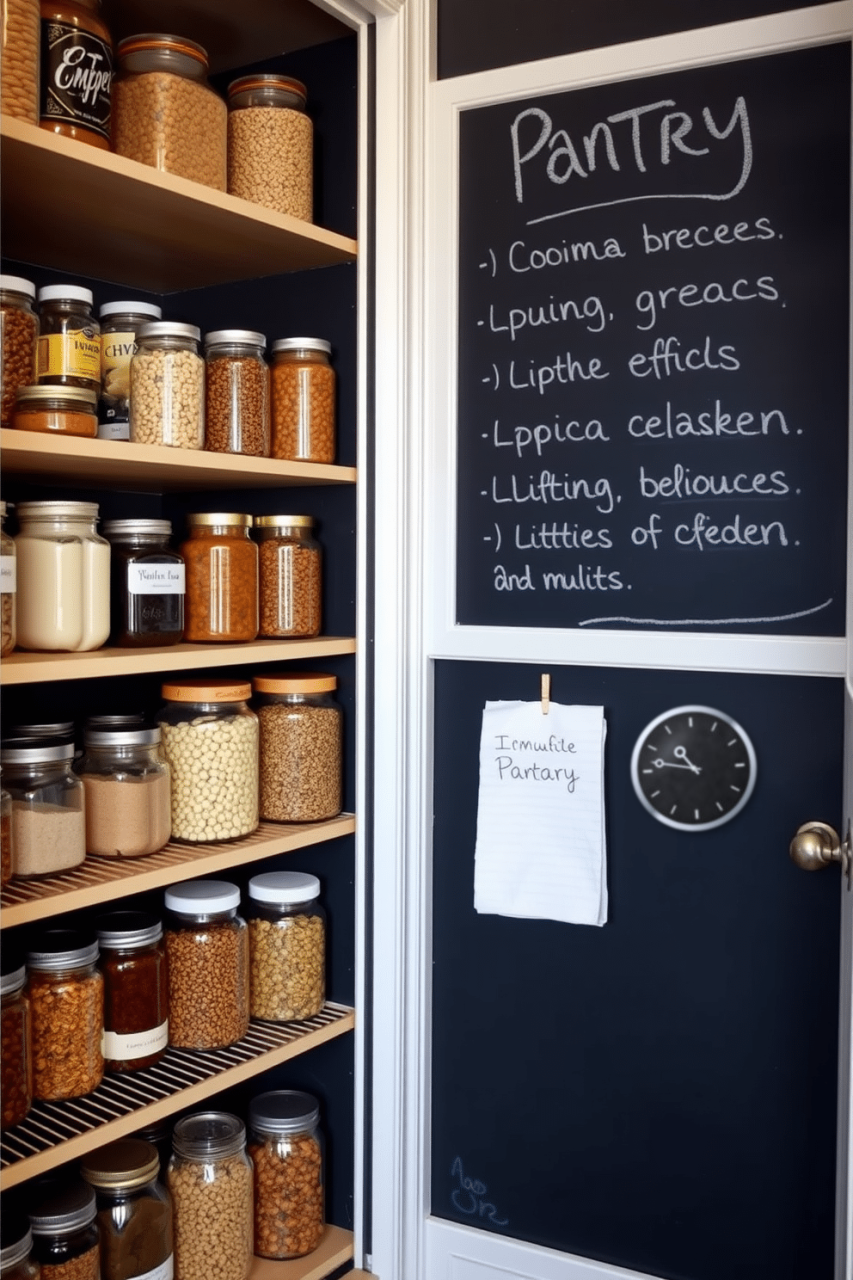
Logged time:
h=10 m=47
